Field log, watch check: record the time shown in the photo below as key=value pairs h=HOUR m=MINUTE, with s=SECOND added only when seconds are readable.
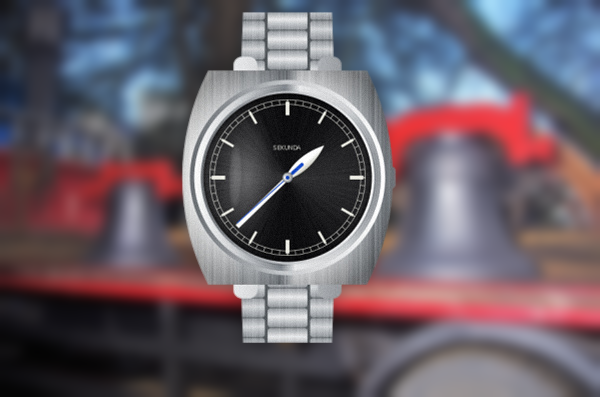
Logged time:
h=1 m=37 s=38
